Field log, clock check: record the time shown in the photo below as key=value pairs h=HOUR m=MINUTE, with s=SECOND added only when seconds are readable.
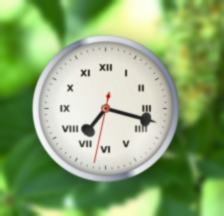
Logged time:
h=7 m=17 s=32
